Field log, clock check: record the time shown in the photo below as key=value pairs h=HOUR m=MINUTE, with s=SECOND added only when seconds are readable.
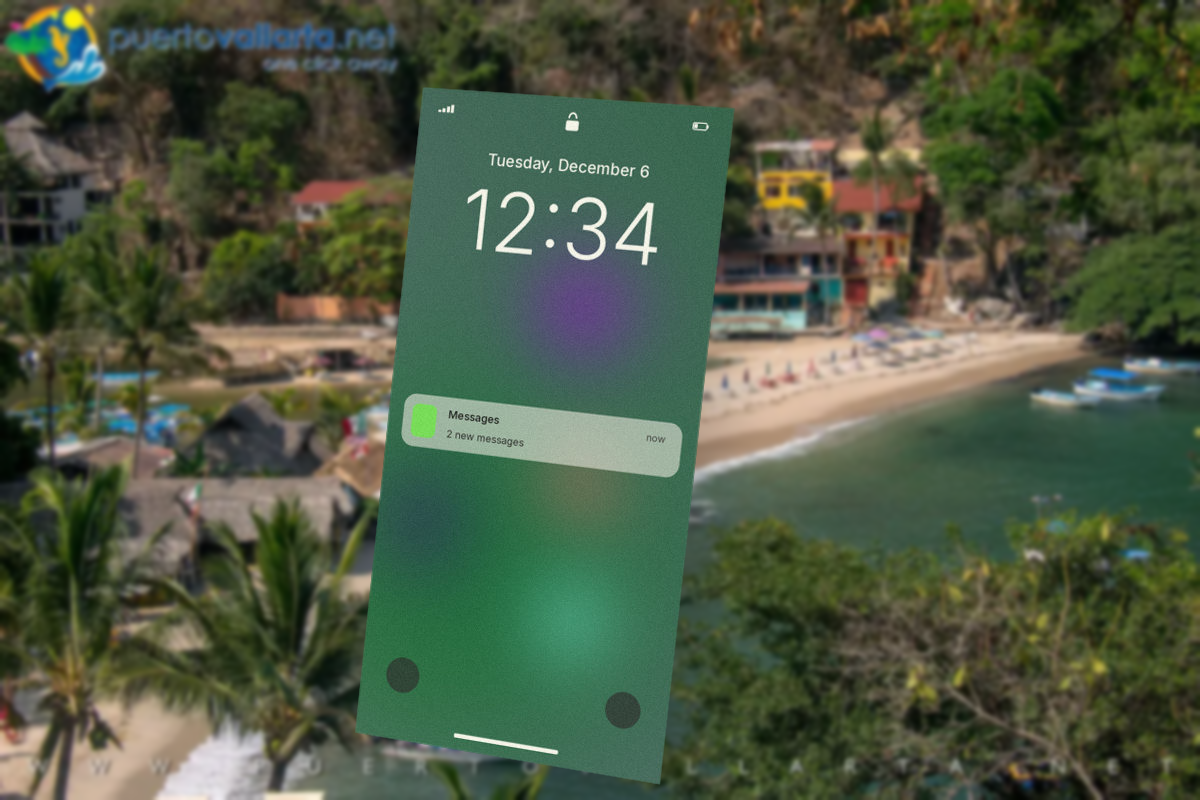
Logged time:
h=12 m=34
